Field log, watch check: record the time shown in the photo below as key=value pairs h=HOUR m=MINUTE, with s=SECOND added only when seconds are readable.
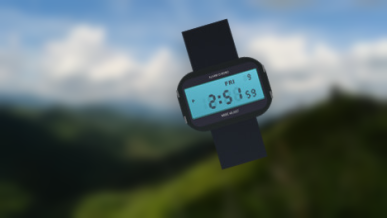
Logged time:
h=2 m=51 s=59
